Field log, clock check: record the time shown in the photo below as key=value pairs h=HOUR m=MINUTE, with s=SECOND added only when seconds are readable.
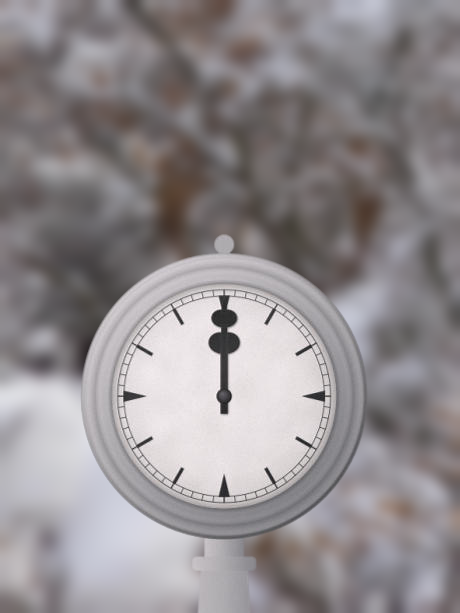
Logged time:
h=12 m=0
